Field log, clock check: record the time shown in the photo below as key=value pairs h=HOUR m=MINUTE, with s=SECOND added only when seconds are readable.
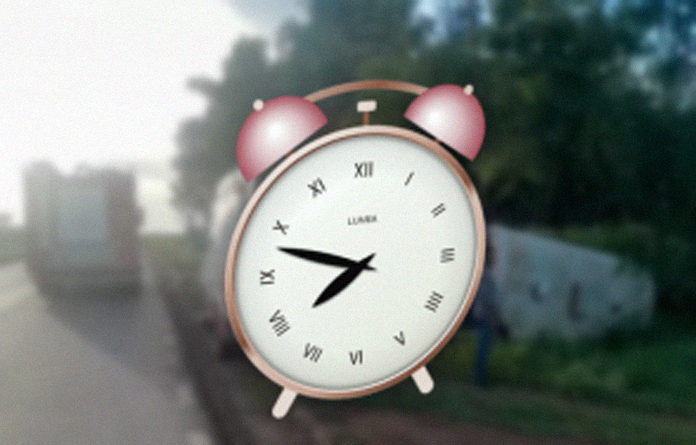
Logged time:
h=7 m=48
